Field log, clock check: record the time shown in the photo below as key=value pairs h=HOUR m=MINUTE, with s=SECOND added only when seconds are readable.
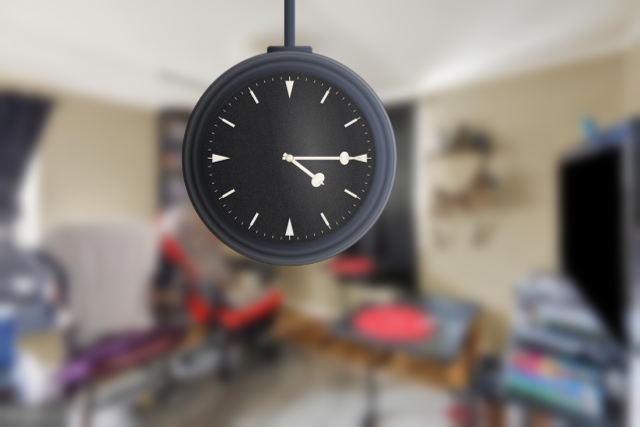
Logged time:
h=4 m=15
